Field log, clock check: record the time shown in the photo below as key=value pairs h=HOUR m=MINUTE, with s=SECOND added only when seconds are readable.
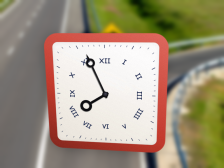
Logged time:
h=7 m=56
